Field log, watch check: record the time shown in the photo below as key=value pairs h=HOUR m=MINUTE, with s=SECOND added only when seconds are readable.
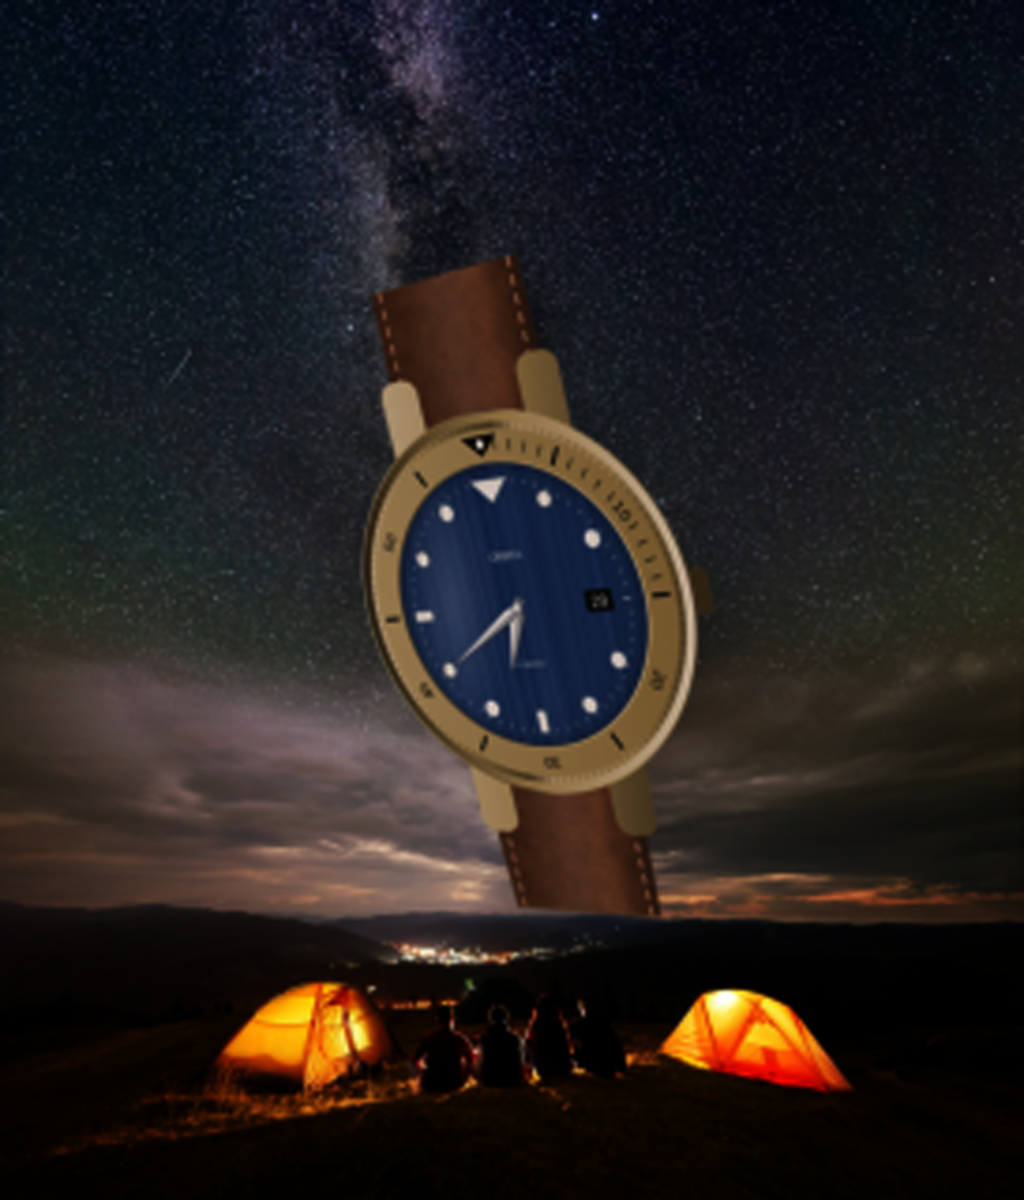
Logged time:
h=6 m=40
